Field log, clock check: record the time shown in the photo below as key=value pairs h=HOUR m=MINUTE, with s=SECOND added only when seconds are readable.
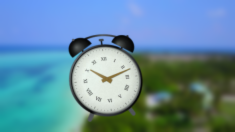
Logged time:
h=10 m=12
